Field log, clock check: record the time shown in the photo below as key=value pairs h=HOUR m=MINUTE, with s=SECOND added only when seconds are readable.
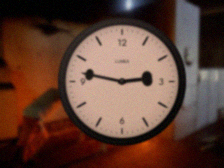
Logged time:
h=2 m=47
